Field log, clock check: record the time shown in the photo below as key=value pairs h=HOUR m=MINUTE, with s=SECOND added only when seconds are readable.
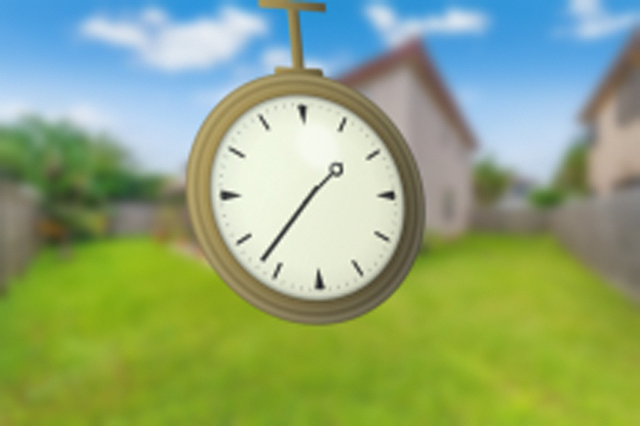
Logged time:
h=1 m=37
